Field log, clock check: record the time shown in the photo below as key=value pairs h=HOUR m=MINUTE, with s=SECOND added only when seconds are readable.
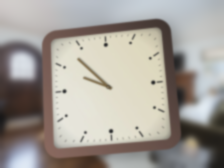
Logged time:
h=9 m=53
